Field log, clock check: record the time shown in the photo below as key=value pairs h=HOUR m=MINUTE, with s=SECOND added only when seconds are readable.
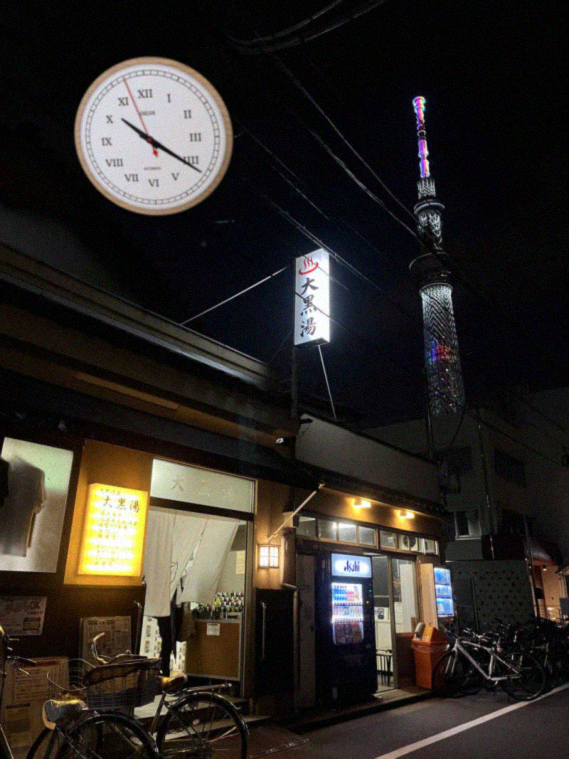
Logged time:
h=10 m=20 s=57
